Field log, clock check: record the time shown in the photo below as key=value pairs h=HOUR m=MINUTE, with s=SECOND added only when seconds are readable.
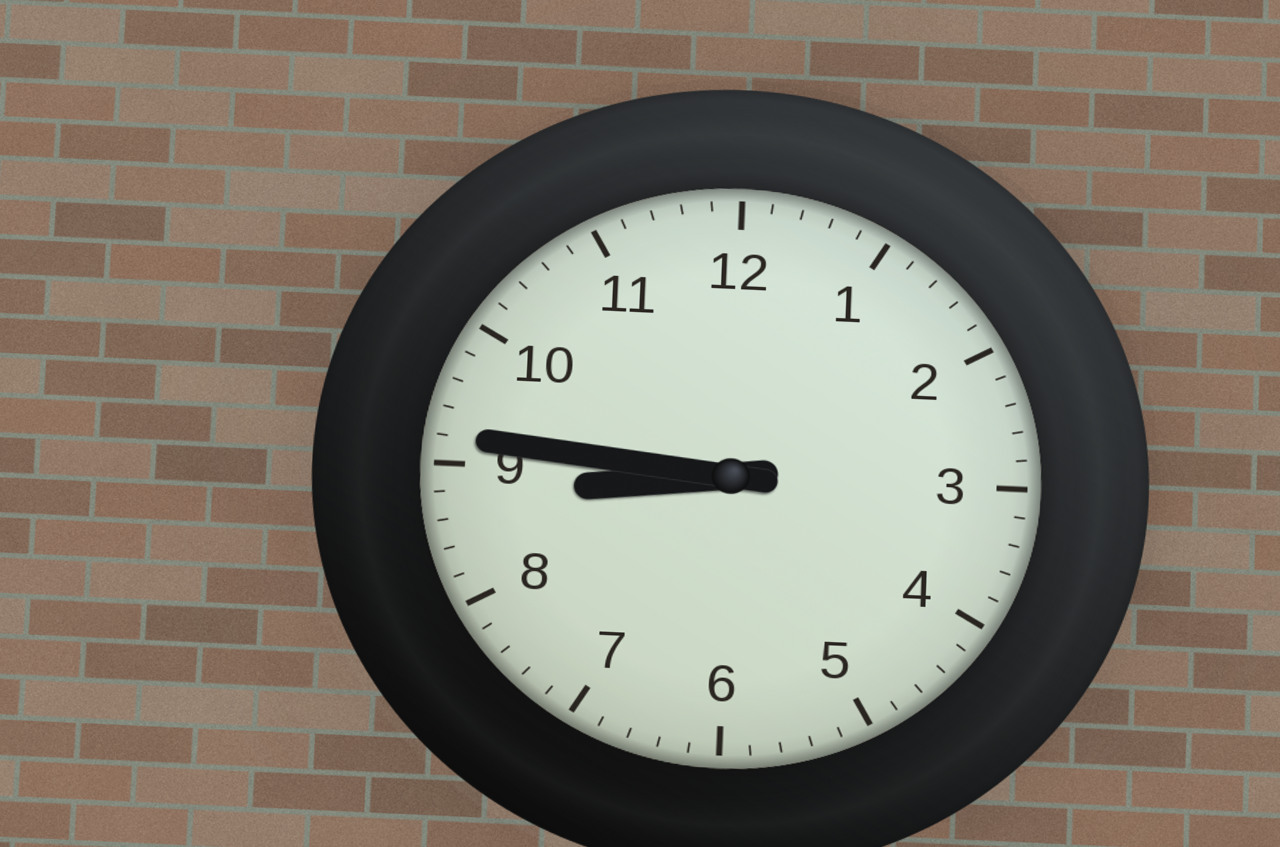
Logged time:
h=8 m=46
